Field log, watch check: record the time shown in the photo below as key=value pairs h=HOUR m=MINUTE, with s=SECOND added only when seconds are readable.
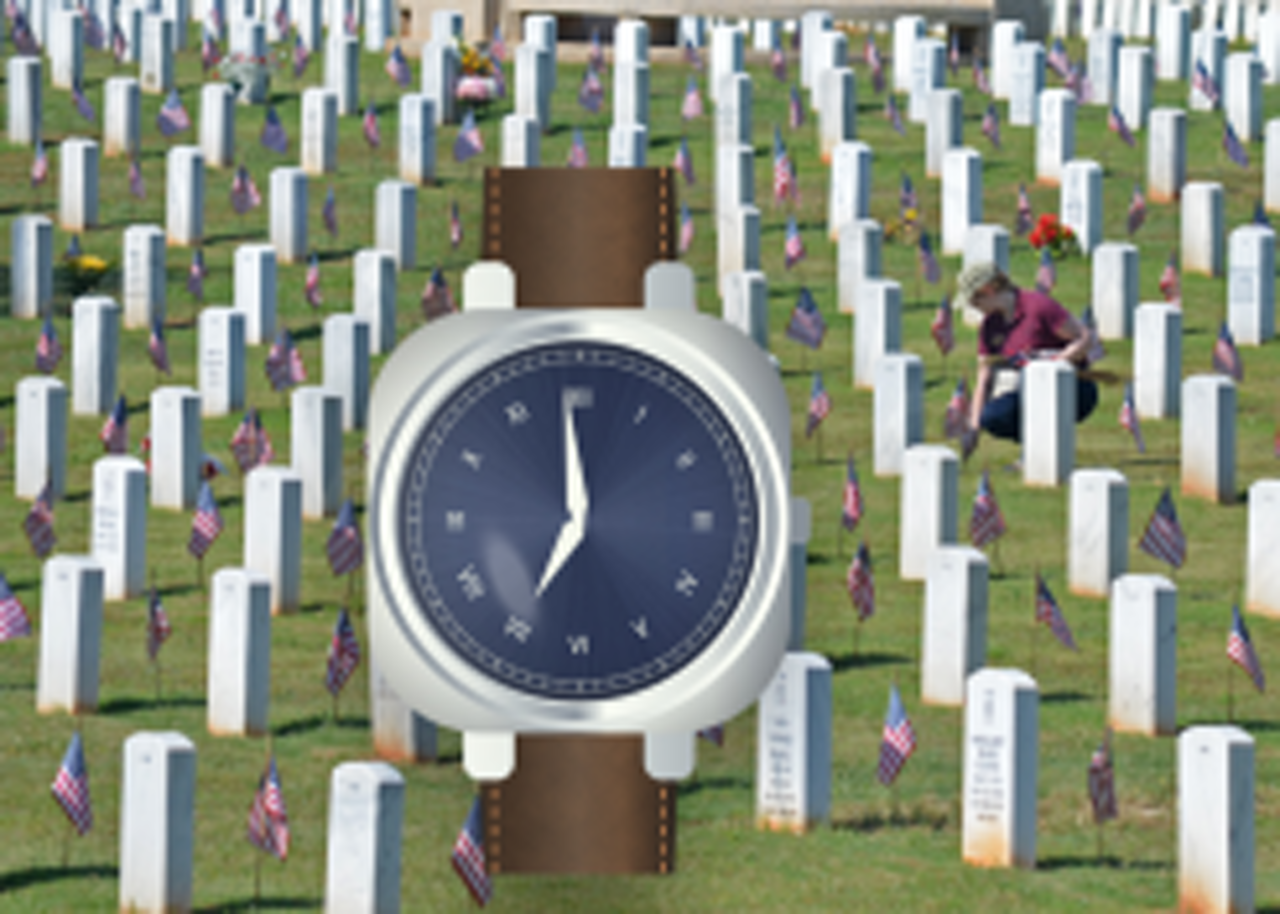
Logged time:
h=6 m=59
